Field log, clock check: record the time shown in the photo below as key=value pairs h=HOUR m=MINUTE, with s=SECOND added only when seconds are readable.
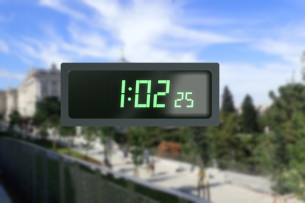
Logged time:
h=1 m=2 s=25
